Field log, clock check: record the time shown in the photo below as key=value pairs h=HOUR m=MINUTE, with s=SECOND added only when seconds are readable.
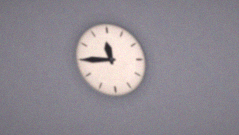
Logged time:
h=11 m=45
